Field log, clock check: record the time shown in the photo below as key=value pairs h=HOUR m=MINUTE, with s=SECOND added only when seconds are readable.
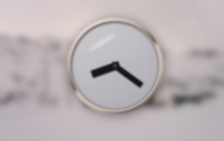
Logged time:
h=8 m=21
